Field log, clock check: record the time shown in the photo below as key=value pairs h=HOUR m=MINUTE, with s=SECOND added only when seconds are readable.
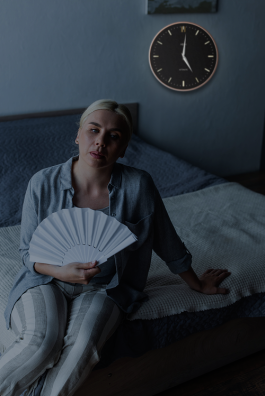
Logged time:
h=5 m=1
